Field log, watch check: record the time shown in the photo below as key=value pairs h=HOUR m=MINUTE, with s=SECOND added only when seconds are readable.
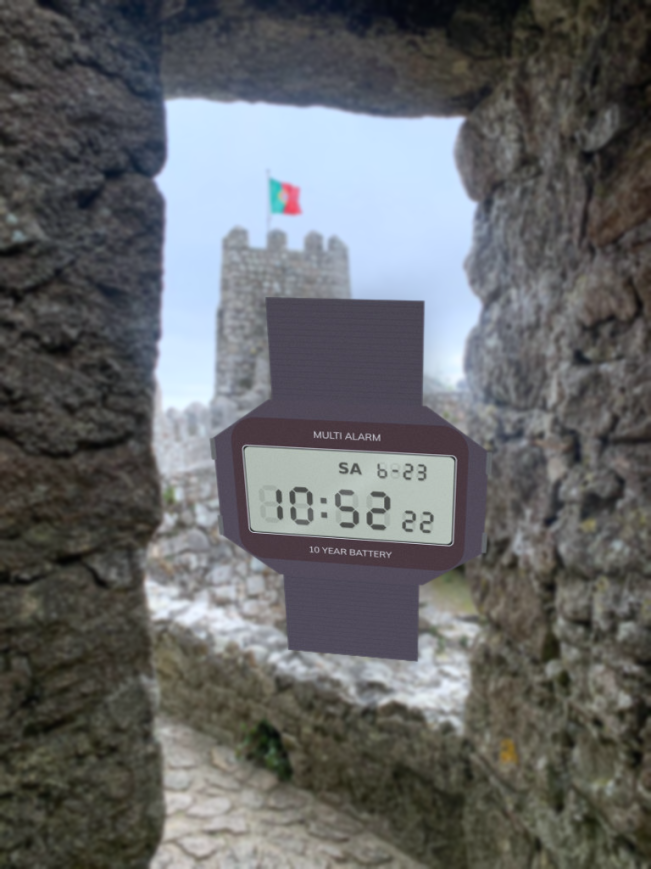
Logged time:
h=10 m=52 s=22
